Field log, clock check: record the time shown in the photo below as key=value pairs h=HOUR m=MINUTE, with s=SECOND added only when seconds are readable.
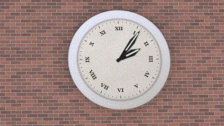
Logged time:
h=2 m=6
